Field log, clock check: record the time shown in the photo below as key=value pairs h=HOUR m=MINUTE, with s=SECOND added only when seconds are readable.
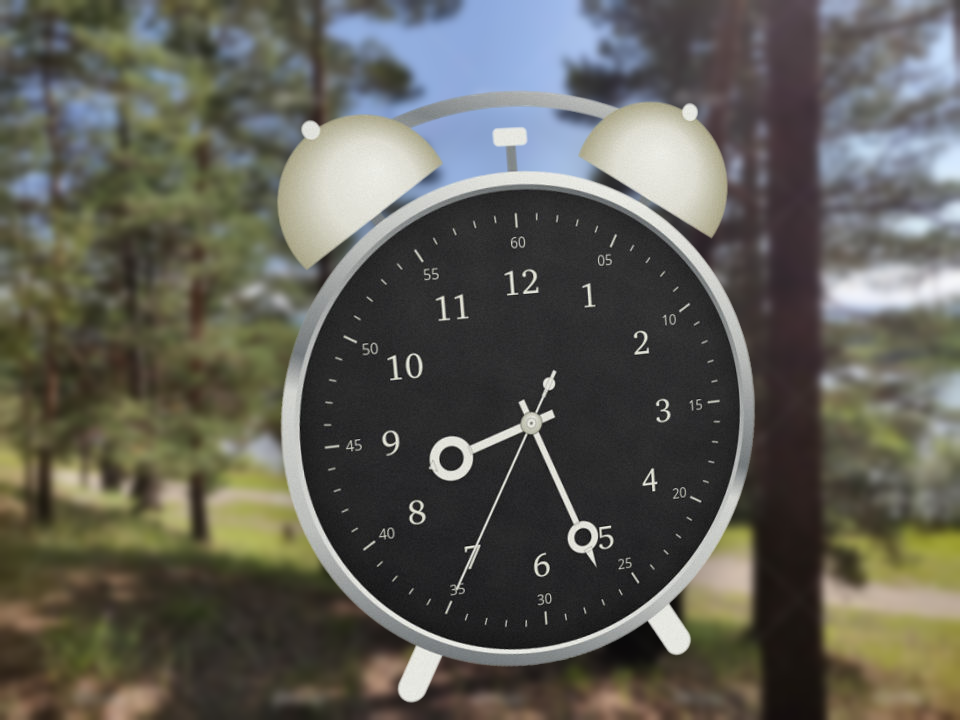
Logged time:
h=8 m=26 s=35
